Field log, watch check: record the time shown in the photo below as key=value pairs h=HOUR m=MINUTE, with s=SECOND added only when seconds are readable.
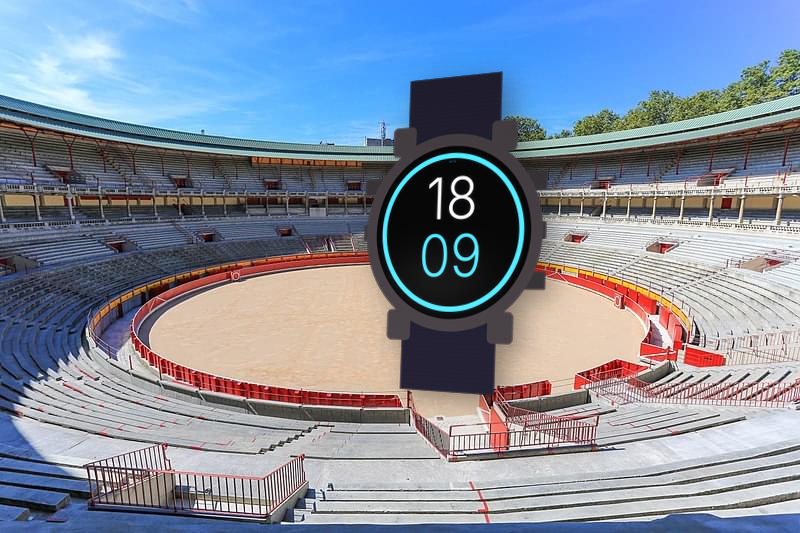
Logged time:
h=18 m=9
